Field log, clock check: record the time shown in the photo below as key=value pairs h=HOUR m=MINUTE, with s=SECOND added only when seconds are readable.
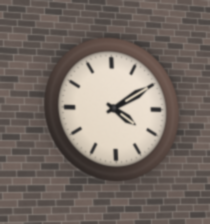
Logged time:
h=4 m=10
